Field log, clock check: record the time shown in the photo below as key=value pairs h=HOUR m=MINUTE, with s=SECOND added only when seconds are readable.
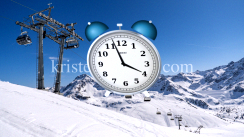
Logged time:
h=3 m=57
